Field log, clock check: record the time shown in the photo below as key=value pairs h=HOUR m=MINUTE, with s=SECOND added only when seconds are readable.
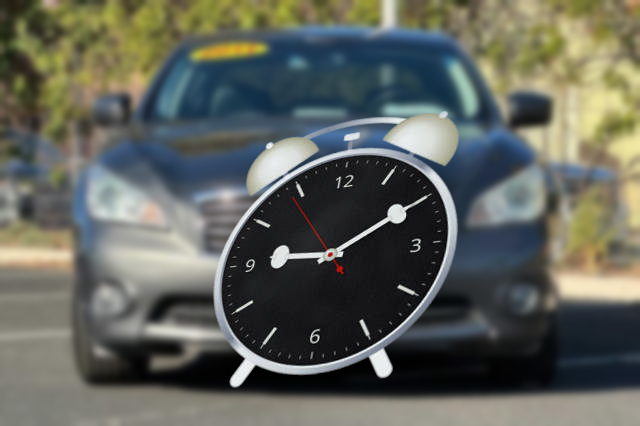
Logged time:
h=9 m=9 s=54
